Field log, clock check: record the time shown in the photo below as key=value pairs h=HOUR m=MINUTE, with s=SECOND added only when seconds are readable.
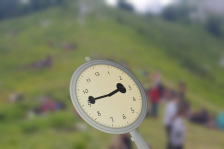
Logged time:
h=2 m=46
